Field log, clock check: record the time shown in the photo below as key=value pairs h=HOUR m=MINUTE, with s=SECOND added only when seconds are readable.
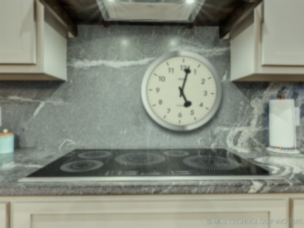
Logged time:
h=5 m=2
